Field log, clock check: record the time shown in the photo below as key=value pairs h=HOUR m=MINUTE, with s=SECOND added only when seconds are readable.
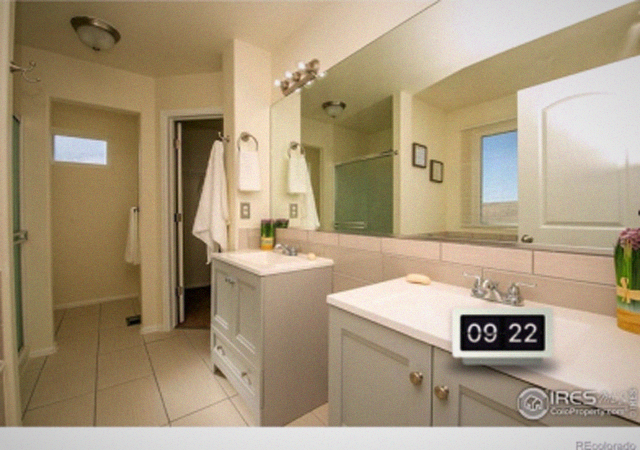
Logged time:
h=9 m=22
